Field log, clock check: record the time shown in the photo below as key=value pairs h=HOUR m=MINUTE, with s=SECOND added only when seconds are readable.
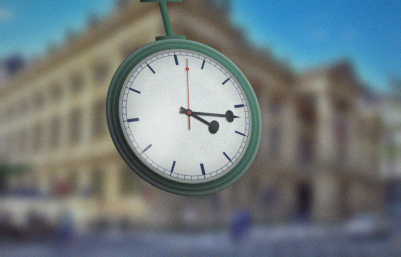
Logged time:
h=4 m=17 s=2
